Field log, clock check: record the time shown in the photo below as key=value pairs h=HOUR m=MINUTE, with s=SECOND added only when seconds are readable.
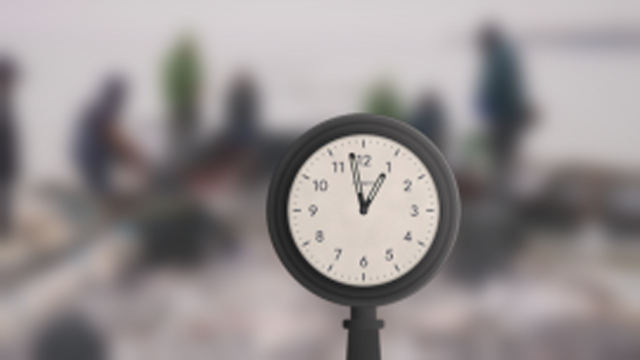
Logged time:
h=12 m=58
